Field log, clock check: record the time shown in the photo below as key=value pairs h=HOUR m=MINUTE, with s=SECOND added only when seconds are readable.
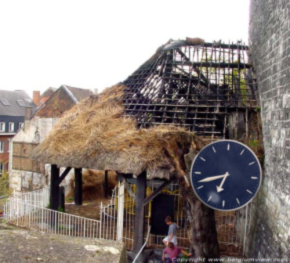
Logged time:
h=6 m=42
